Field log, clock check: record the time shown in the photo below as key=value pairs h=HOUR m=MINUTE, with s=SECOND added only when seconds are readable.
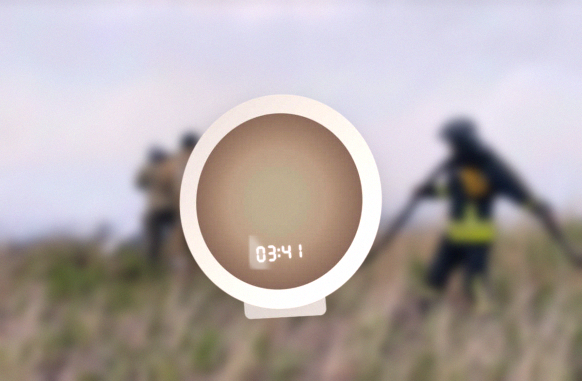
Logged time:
h=3 m=41
